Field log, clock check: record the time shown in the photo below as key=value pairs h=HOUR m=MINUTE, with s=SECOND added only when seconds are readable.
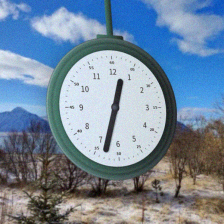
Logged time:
h=12 m=33
